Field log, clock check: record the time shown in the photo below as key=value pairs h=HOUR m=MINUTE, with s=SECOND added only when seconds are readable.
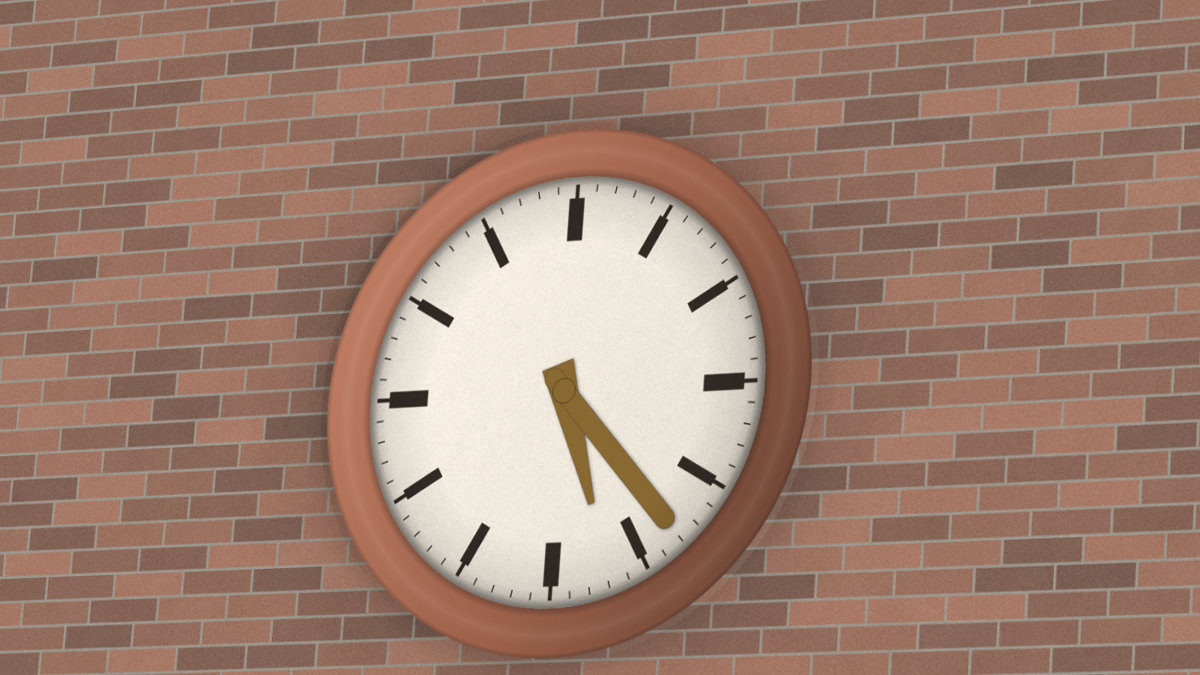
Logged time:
h=5 m=23
